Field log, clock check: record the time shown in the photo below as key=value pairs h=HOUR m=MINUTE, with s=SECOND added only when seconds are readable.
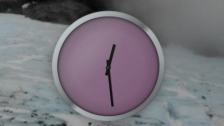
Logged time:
h=12 m=29
